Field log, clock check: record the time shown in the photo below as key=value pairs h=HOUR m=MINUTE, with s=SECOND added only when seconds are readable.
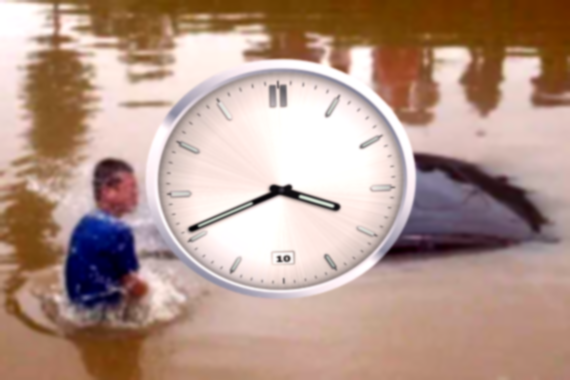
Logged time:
h=3 m=41
